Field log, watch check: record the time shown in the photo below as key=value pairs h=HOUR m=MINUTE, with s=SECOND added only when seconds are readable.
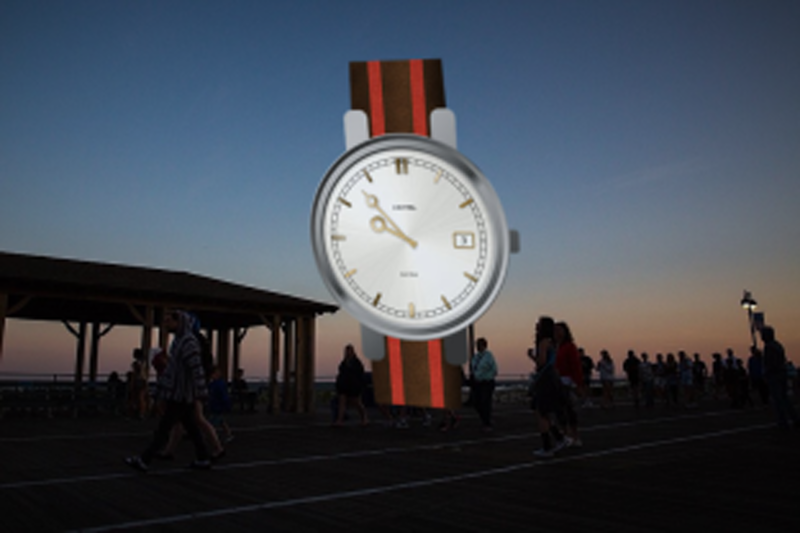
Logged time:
h=9 m=53
